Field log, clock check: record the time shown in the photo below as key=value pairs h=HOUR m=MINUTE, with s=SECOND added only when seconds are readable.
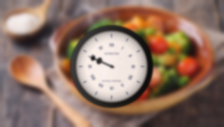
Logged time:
h=9 m=49
